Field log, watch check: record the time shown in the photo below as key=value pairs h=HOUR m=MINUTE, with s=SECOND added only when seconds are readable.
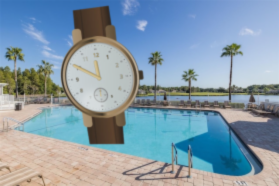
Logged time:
h=11 m=50
